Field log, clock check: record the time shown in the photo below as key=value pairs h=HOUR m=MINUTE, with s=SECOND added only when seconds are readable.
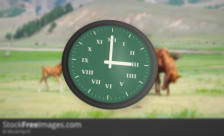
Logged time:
h=3 m=0
